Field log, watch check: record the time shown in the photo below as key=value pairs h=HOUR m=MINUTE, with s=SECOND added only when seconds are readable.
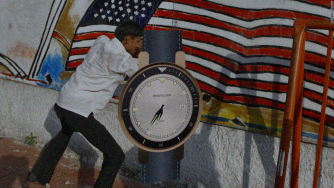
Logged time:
h=6 m=36
